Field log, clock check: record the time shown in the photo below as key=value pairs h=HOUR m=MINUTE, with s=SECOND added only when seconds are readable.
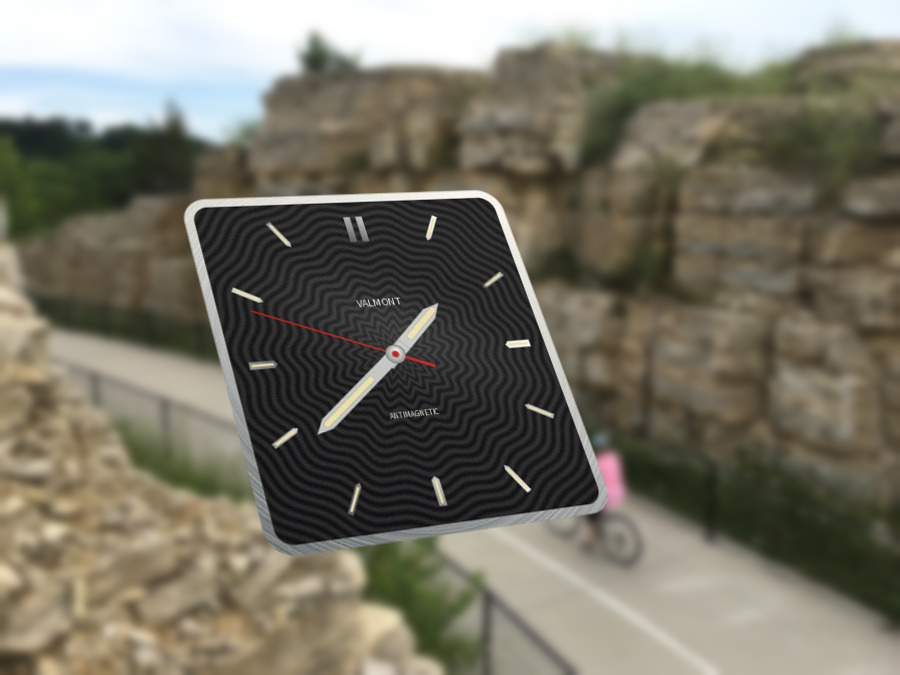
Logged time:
h=1 m=38 s=49
